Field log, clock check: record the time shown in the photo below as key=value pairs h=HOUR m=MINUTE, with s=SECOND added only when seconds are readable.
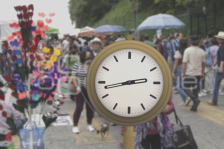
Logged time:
h=2 m=43
